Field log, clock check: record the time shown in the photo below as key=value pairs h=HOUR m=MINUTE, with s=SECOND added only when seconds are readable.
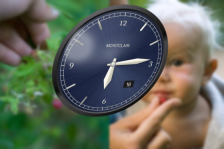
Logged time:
h=6 m=14
